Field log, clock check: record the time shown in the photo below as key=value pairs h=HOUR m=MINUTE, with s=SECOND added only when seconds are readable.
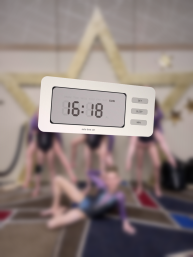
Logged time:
h=16 m=18
